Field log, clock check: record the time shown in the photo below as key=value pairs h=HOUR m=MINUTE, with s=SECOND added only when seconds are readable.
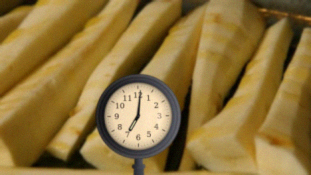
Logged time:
h=7 m=1
